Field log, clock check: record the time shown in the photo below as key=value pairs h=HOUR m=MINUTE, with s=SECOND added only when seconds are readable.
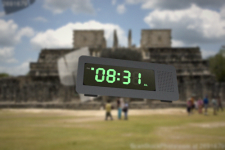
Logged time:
h=8 m=31
